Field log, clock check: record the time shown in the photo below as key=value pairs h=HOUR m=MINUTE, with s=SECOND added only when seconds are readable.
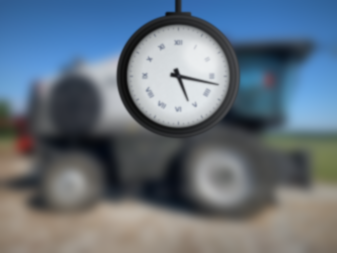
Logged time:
h=5 m=17
